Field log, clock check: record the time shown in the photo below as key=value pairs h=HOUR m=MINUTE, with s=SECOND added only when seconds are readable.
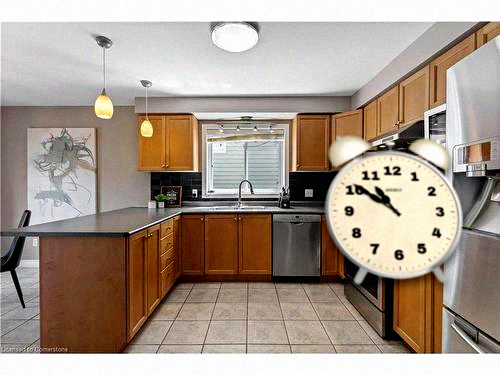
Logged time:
h=10 m=51
